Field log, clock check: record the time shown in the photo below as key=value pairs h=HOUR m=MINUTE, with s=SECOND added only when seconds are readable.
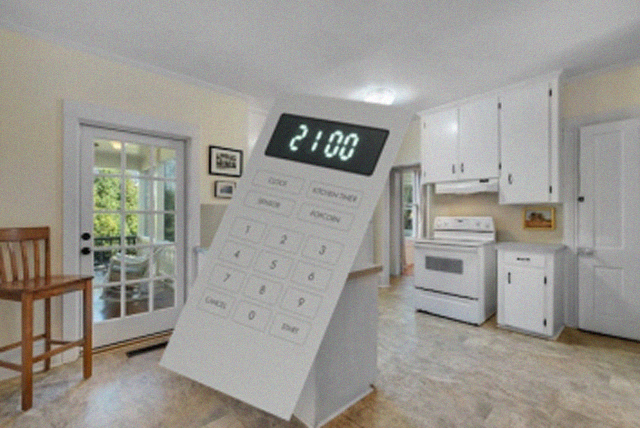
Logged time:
h=21 m=0
